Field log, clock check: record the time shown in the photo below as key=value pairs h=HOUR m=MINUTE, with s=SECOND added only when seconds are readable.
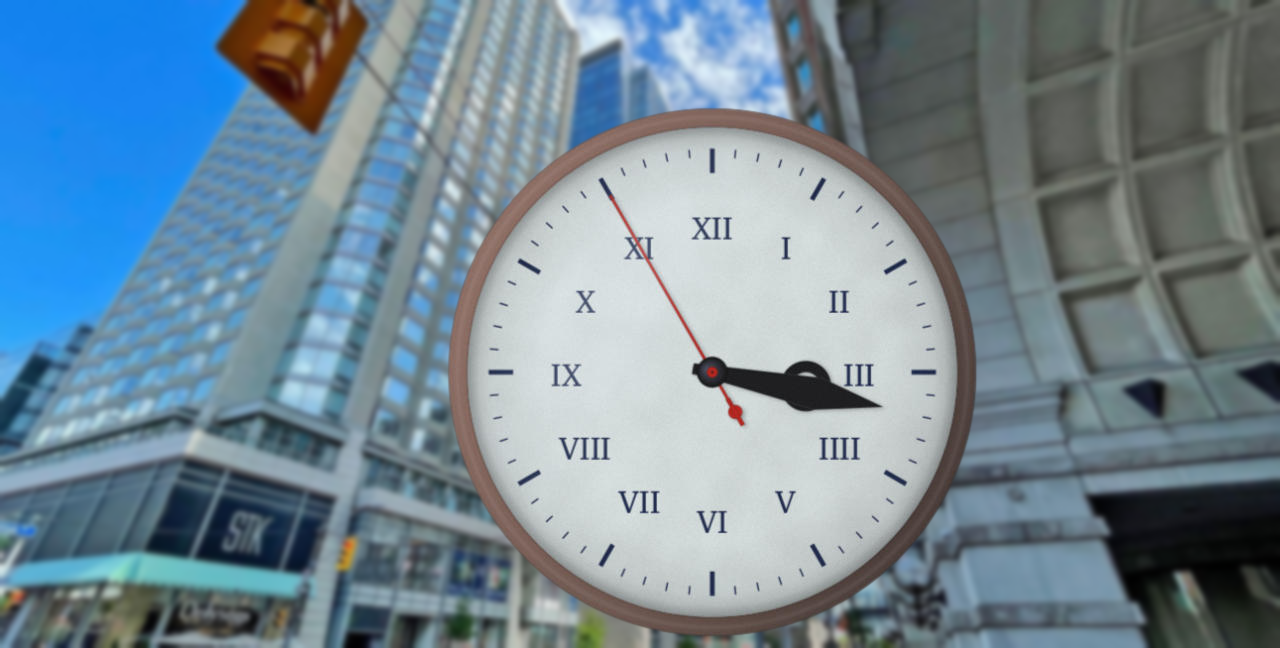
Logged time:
h=3 m=16 s=55
